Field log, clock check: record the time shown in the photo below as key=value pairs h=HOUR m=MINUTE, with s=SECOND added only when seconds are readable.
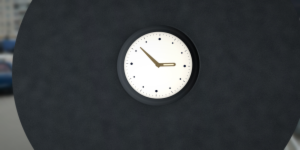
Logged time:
h=2 m=52
